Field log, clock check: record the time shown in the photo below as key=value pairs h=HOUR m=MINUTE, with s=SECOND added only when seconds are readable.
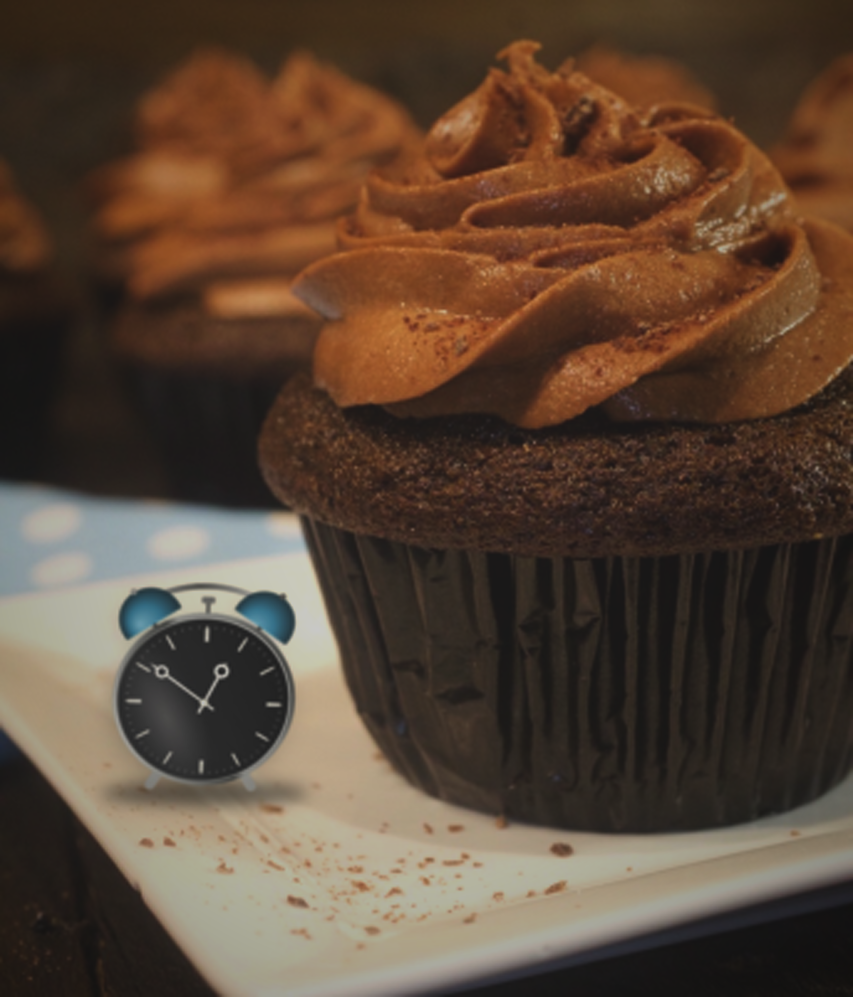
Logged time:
h=12 m=51
